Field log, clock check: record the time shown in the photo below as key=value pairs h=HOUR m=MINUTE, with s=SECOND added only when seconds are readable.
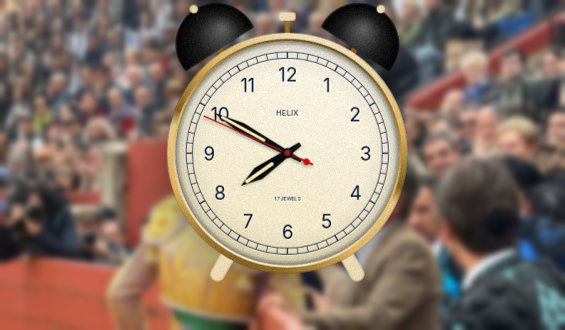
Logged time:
h=7 m=49 s=49
